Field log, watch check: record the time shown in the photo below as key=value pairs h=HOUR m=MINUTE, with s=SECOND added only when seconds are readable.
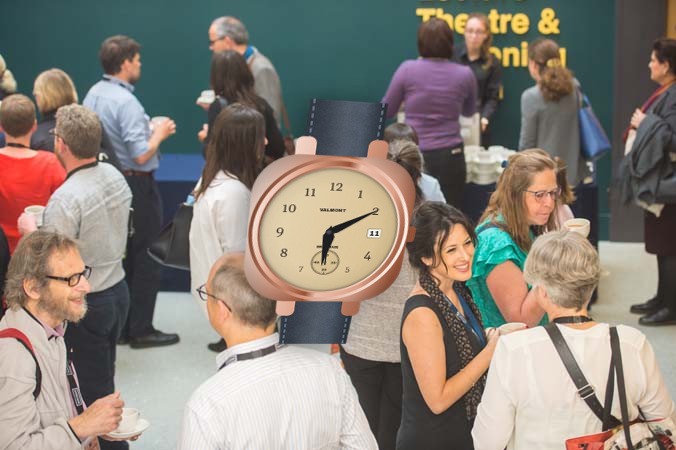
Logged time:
h=6 m=10
